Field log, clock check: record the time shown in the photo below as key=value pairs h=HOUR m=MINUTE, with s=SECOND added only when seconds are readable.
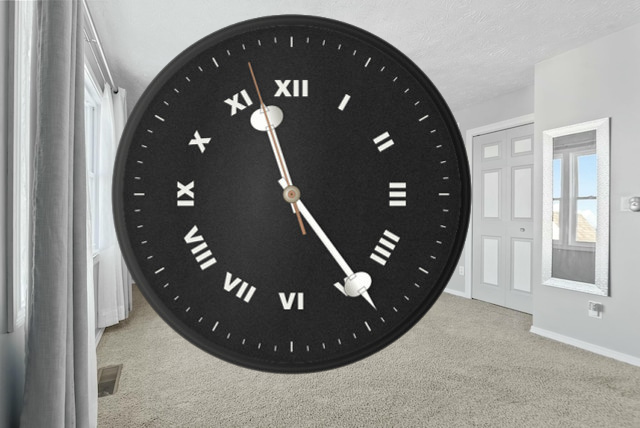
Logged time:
h=11 m=23 s=57
